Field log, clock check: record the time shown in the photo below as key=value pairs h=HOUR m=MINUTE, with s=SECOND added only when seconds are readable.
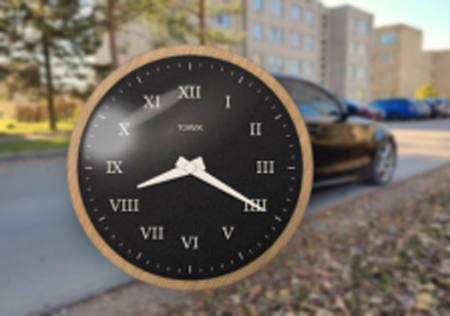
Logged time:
h=8 m=20
